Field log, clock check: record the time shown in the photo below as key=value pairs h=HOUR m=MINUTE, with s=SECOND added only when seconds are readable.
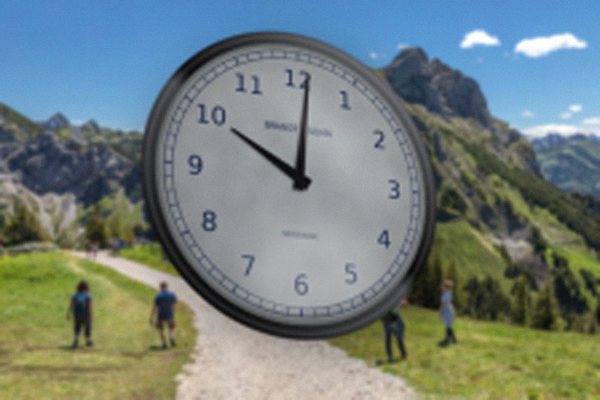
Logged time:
h=10 m=1
